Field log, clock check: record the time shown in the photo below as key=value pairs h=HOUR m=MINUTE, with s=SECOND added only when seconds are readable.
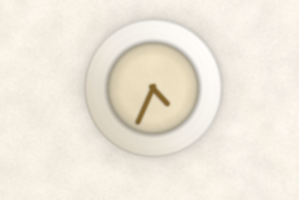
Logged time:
h=4 m=34
